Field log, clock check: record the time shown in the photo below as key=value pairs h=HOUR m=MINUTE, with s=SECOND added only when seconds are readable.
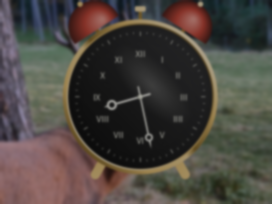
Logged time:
h=8 m=28
